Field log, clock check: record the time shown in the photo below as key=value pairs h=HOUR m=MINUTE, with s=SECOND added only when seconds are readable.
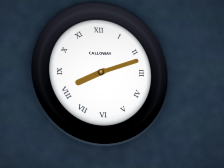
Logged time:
h=8 m=12
